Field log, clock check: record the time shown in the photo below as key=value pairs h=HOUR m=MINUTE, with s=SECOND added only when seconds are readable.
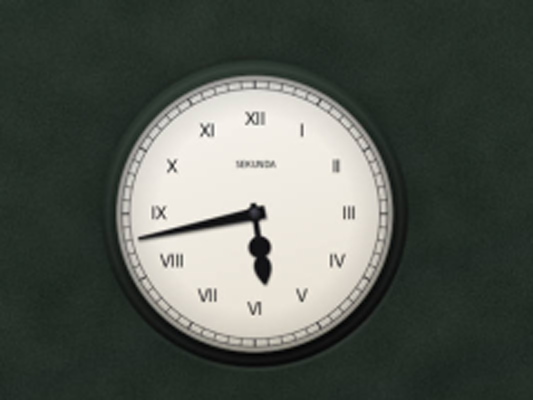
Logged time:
h=5 m=43
